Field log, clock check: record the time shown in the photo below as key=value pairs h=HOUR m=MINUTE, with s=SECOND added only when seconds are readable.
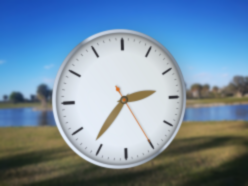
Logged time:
h=2 m=36 s=25
